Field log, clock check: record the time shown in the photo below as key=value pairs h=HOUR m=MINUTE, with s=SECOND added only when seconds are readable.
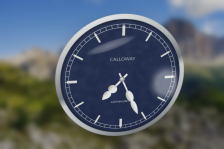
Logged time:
h=7 m=26
